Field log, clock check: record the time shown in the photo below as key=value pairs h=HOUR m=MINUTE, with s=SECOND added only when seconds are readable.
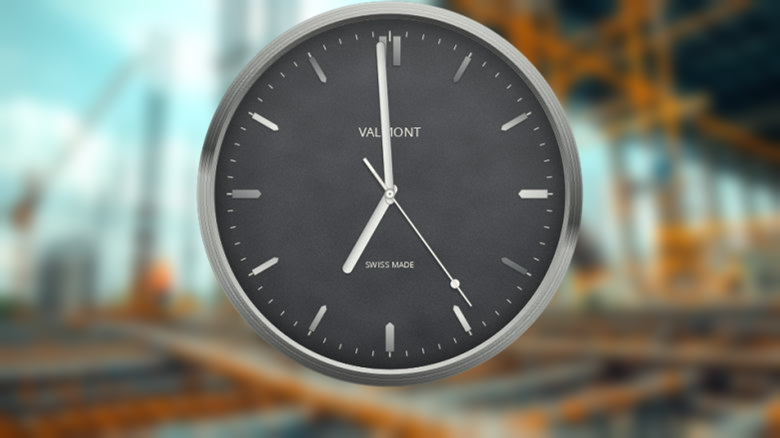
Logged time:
h=6 m=59 s=24
